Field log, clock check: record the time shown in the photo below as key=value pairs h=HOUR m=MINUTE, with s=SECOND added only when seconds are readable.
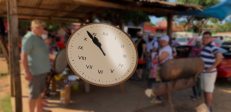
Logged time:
h=10 m=53
